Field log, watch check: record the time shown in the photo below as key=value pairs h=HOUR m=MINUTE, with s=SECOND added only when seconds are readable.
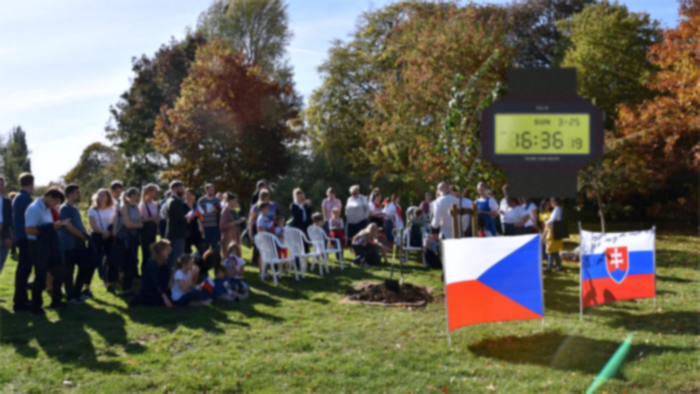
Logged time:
h=16 m=36
